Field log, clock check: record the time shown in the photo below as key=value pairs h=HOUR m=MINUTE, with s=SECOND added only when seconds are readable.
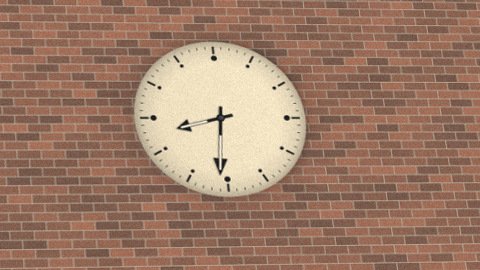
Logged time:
h=8 m=31
